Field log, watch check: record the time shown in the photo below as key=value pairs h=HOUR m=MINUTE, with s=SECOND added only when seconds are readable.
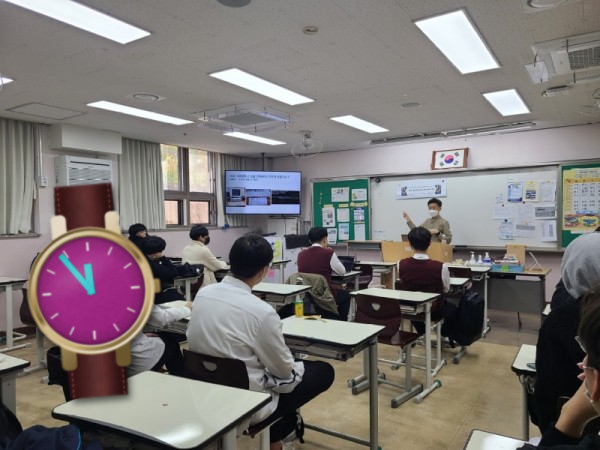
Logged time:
h=11 m=54
